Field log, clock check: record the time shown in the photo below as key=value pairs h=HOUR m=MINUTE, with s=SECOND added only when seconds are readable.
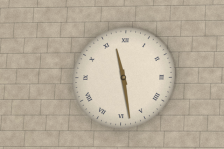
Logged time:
h=11 m=28
